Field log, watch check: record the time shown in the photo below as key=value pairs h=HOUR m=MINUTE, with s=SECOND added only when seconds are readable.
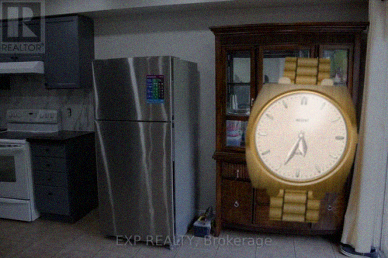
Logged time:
h=5 m=34
